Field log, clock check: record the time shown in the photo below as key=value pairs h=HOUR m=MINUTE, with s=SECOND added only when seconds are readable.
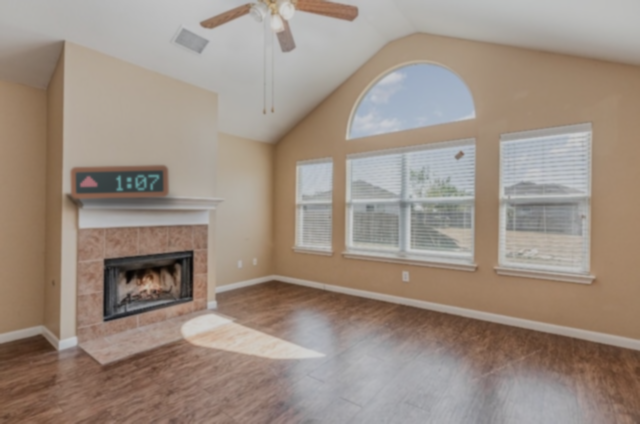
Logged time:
h=1 m=7
